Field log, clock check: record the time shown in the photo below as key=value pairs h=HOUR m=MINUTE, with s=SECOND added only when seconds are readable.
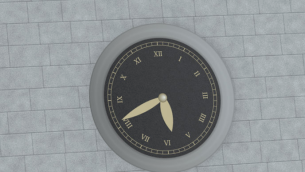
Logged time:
h=5 m=41
